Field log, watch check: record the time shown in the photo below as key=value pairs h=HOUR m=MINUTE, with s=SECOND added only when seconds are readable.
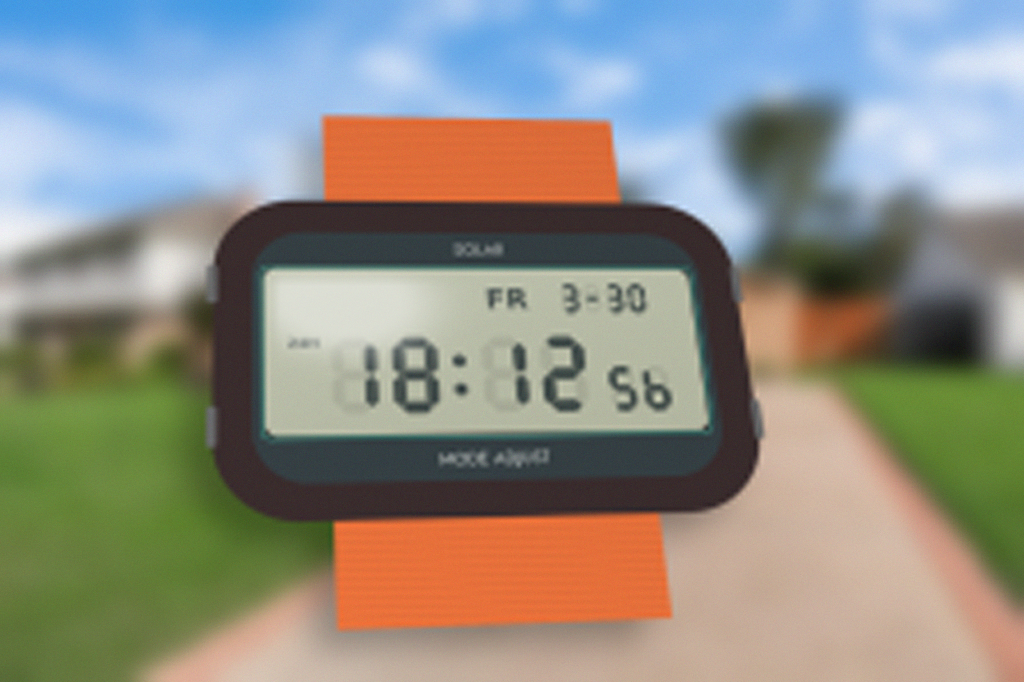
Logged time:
h=18 m=12 s=56
